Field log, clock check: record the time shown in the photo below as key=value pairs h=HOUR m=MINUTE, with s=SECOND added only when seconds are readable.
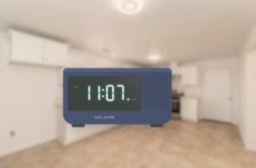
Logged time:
h=11 m=7
